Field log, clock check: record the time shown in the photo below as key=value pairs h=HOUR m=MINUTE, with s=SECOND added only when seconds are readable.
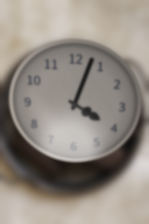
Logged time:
h=4 m=3
